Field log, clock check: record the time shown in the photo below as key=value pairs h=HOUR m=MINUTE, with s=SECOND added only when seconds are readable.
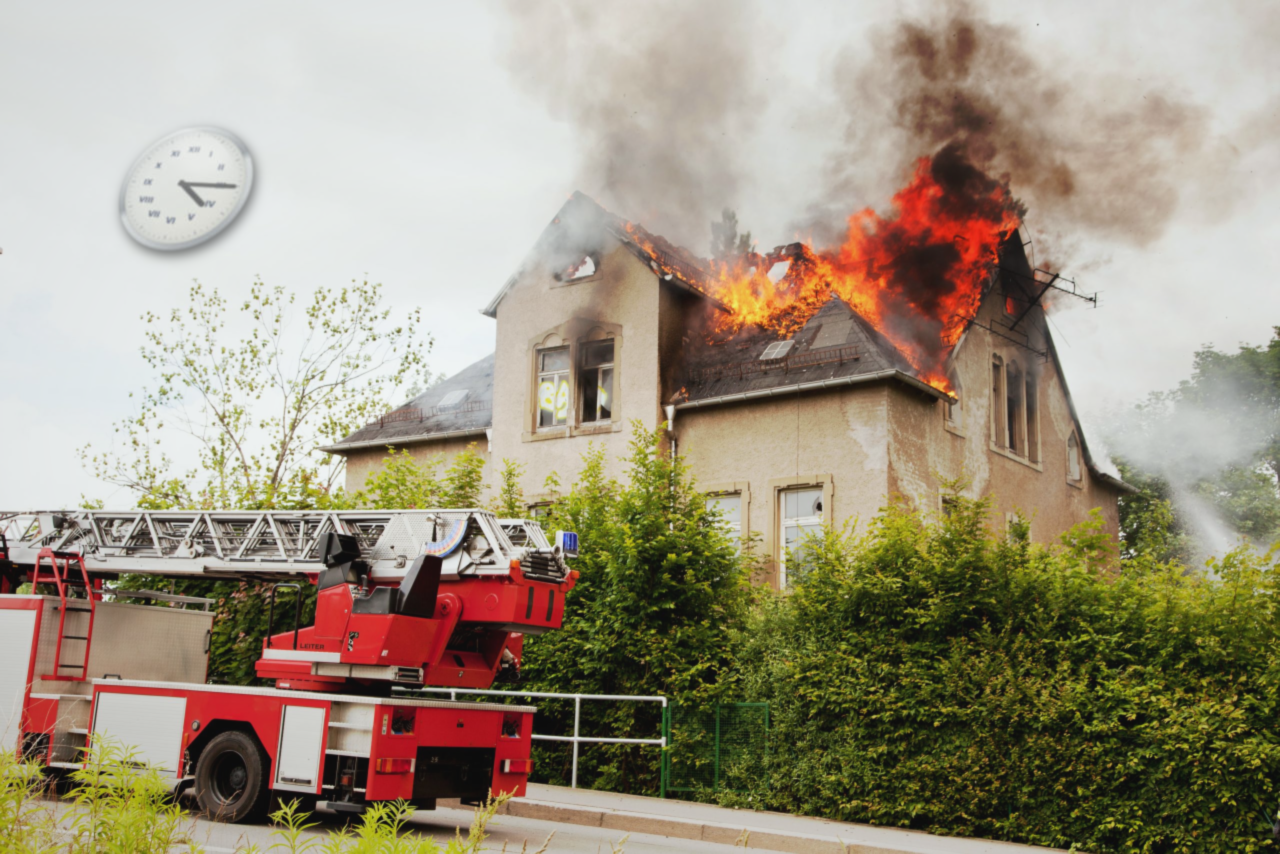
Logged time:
h=4 m=15
